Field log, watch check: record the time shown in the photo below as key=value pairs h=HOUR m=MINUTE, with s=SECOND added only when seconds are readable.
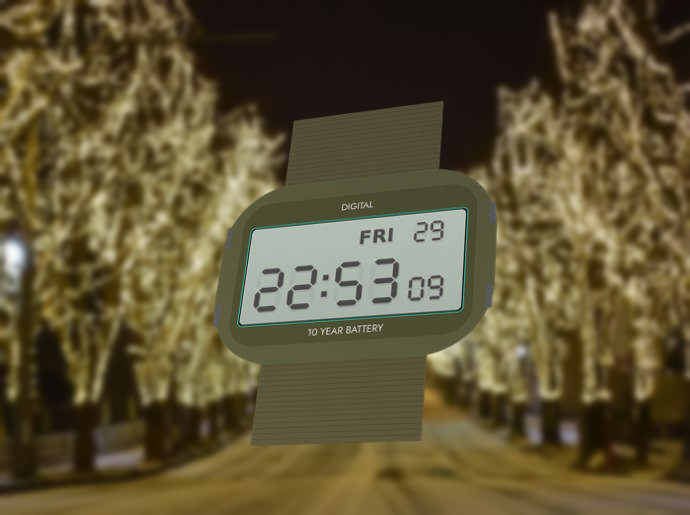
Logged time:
h=22 m=53 s=9
